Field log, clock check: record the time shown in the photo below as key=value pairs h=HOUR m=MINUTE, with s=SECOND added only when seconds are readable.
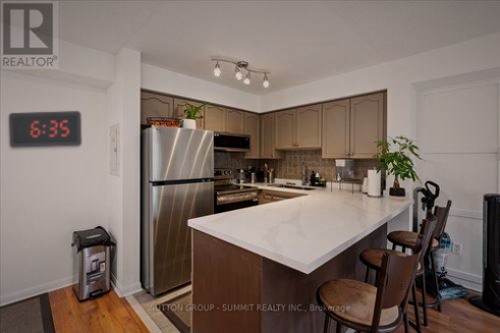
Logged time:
h=6 m=35
